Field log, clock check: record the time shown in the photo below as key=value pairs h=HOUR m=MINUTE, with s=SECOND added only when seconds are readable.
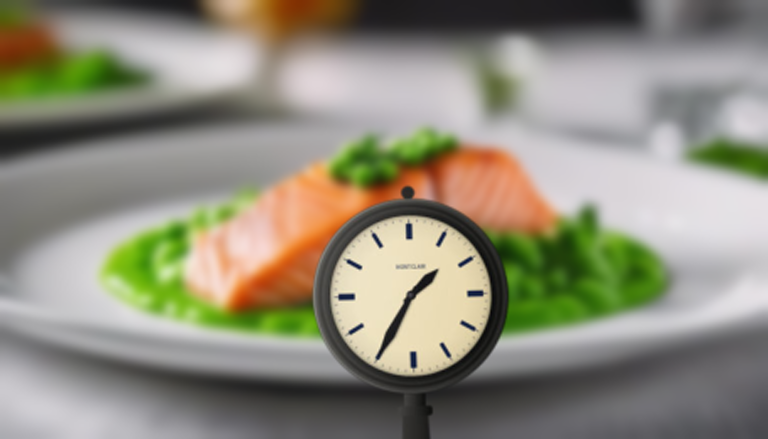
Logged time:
h=1 m=35
